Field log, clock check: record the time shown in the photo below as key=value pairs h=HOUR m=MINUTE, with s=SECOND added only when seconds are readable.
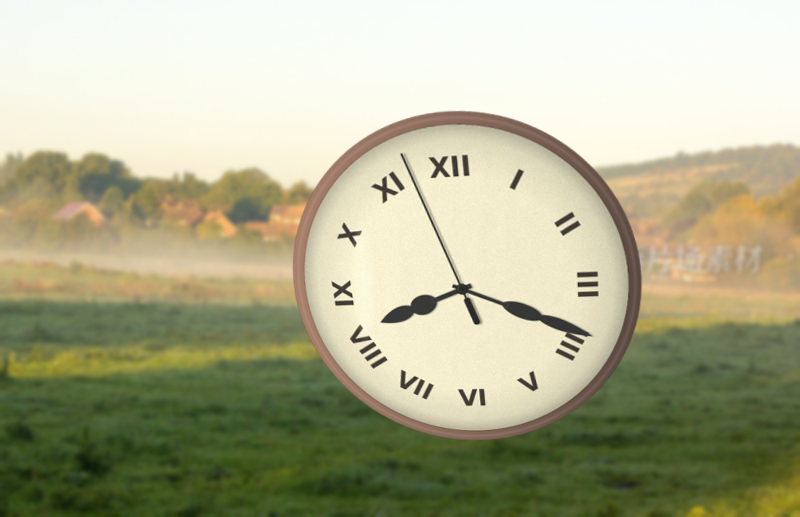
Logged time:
h=8 m=18 s=57
